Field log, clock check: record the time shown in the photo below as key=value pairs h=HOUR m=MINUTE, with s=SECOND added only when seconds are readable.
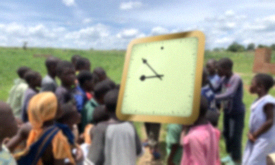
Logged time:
h=8 m=52
